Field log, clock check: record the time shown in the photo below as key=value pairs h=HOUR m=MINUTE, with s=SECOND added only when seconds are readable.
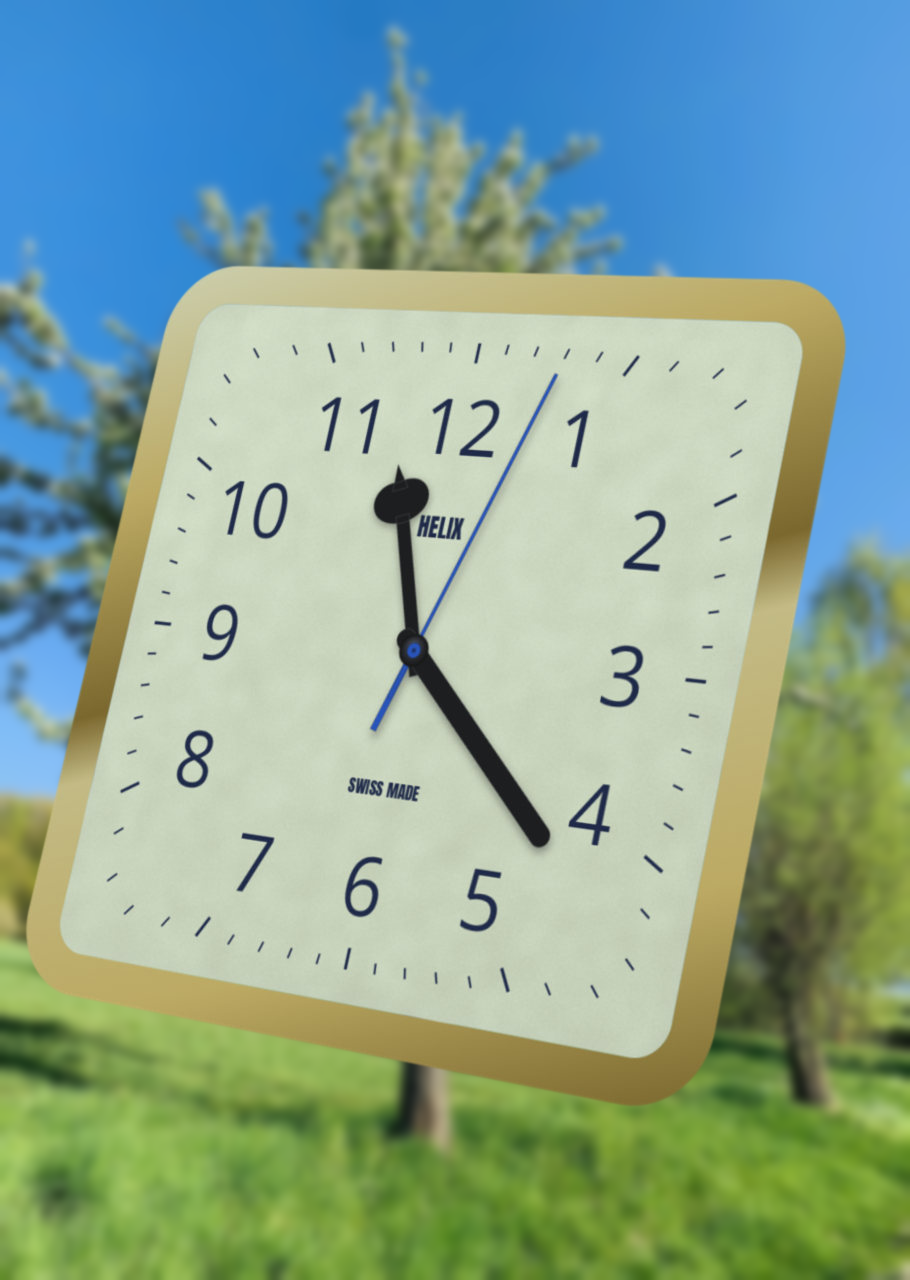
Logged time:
h=11 m=22 s=3
